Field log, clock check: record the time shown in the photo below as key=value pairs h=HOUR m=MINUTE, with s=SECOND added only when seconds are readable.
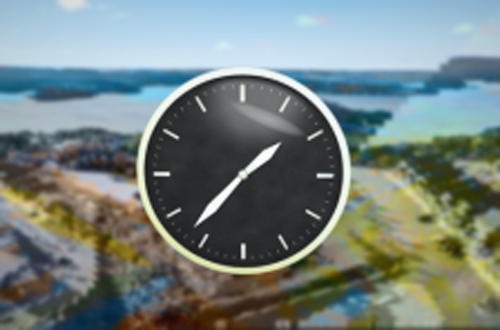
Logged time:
h=1 m=37
